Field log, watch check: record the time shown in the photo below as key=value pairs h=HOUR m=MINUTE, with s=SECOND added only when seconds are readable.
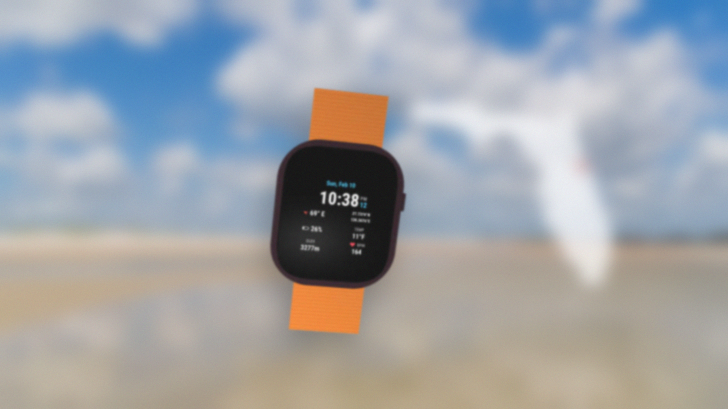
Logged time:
h=10 m=38
